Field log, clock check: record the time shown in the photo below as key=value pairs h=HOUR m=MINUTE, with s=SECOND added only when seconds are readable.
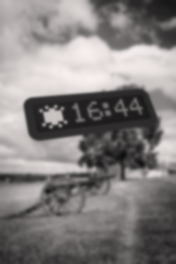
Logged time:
h=16 m=44
